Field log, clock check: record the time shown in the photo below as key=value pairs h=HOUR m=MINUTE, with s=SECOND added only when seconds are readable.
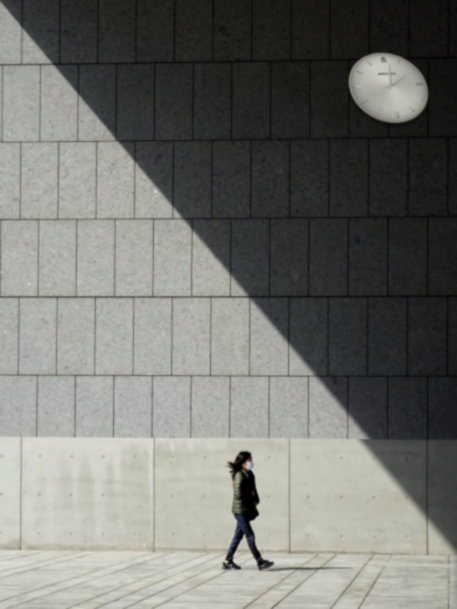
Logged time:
h=2 m=2
